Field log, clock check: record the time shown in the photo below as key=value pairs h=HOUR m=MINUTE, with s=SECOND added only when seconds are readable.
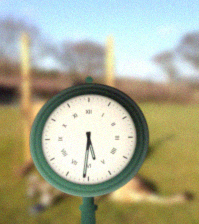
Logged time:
h=5 m=31
